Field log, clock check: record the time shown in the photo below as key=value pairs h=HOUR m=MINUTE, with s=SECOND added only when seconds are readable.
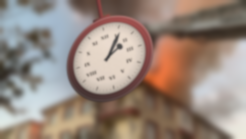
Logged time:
h=2 m=6
